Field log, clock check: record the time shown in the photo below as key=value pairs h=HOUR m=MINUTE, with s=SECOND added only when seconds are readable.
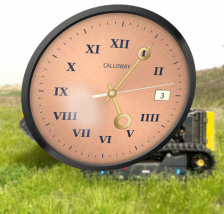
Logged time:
h=5 m=5 s=13
